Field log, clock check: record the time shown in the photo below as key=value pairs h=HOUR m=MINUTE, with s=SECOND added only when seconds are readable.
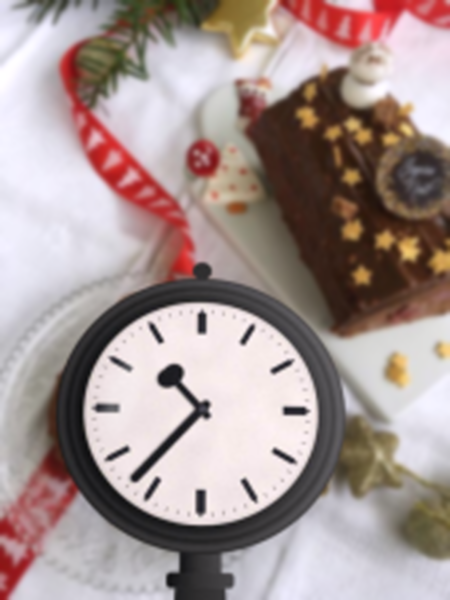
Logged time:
h=10 m=37
